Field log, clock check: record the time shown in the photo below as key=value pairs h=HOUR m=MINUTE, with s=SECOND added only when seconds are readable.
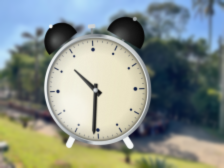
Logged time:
h=10 m=31
